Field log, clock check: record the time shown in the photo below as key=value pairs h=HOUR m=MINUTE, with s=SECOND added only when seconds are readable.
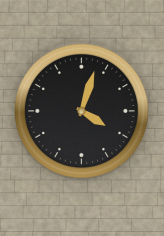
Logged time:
h=4 m=3
